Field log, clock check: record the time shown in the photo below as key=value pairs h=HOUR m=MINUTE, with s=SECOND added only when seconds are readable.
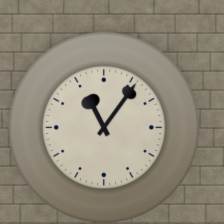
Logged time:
h=11 m=6
